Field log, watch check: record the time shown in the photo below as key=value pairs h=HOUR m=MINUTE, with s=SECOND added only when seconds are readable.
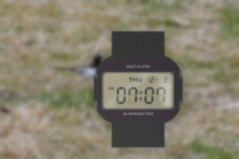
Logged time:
h=7 m=7
